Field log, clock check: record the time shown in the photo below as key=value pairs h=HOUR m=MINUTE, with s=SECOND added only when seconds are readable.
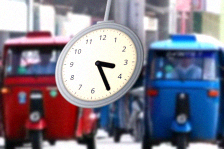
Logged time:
h=3 m=25
